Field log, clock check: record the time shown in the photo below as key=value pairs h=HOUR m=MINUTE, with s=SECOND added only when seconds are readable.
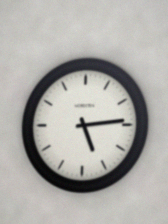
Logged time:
h=5 m=14
